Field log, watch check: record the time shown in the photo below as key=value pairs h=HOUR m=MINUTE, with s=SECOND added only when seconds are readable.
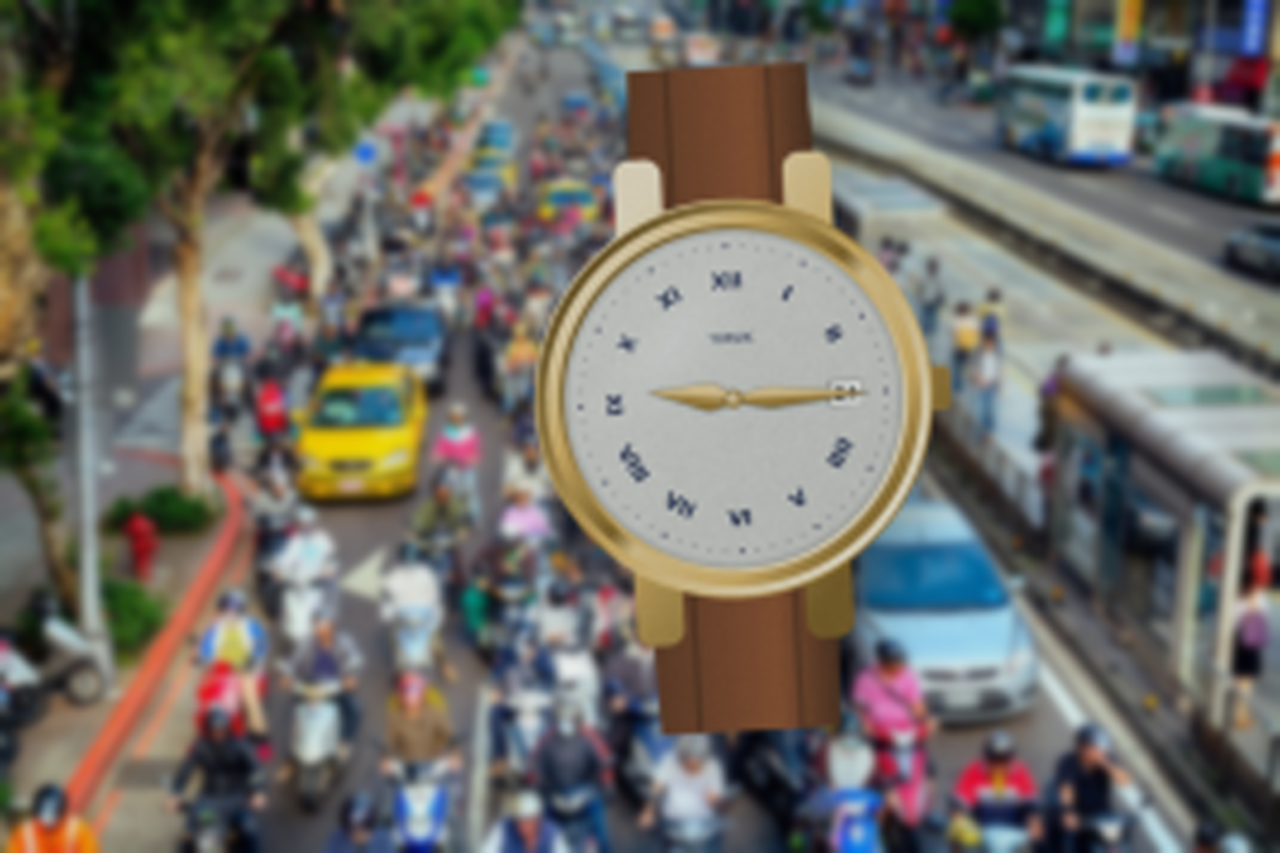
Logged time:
h=9 m=15
